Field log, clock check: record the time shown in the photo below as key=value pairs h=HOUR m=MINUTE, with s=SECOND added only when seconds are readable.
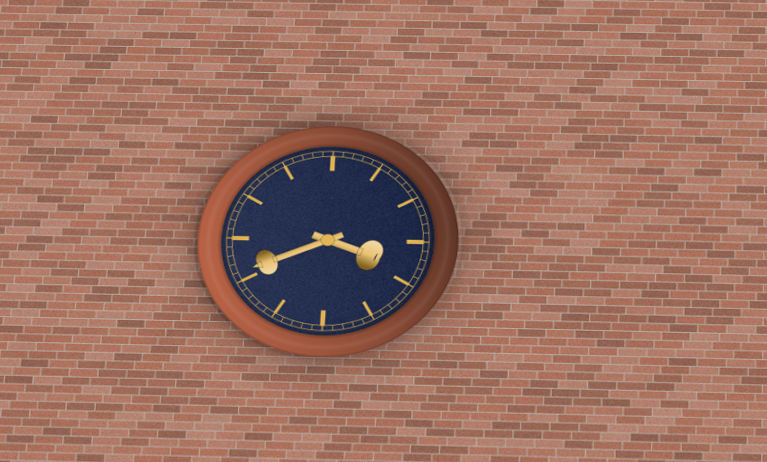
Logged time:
h=3 m=41
